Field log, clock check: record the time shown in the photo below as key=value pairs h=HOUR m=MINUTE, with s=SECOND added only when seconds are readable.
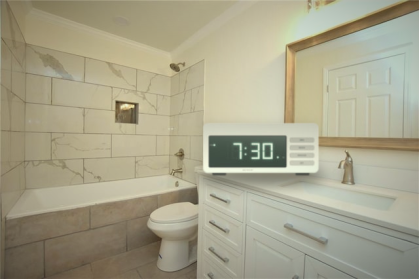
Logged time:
h=7 m=30
